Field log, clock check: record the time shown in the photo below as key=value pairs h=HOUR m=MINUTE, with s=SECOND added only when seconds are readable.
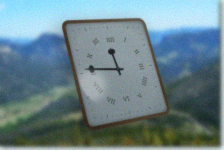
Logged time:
h=11 m=46
